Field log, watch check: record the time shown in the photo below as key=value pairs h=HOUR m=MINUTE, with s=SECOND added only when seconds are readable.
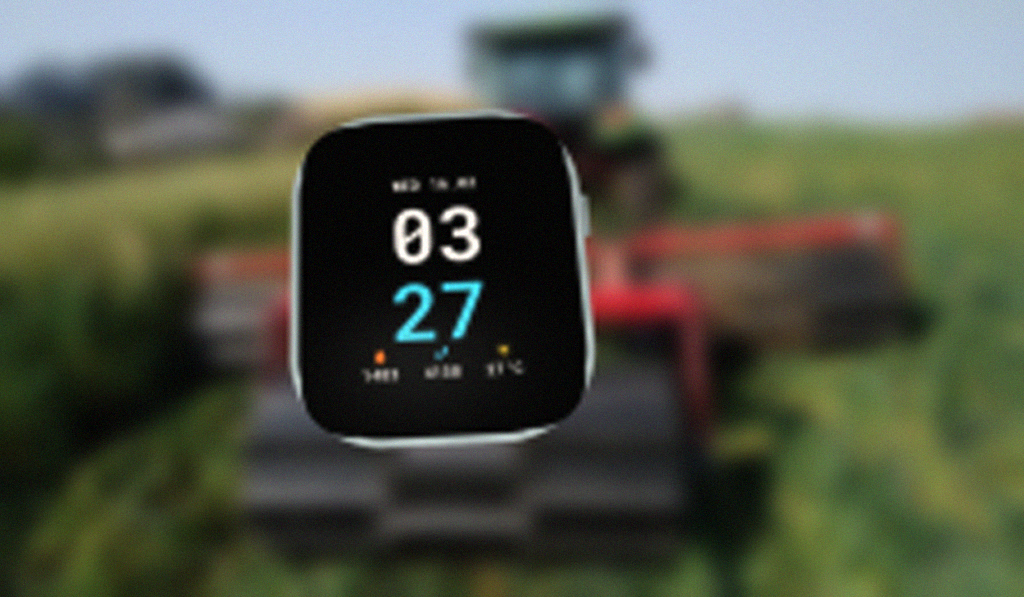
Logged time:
h=3 m=27
